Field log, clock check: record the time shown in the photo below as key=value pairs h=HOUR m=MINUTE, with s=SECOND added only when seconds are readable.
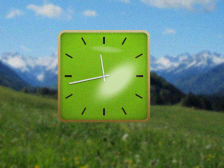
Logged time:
h=11 m=43
